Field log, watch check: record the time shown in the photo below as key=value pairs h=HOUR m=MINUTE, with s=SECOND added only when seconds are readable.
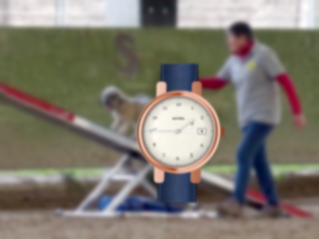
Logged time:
h=1 m=45
